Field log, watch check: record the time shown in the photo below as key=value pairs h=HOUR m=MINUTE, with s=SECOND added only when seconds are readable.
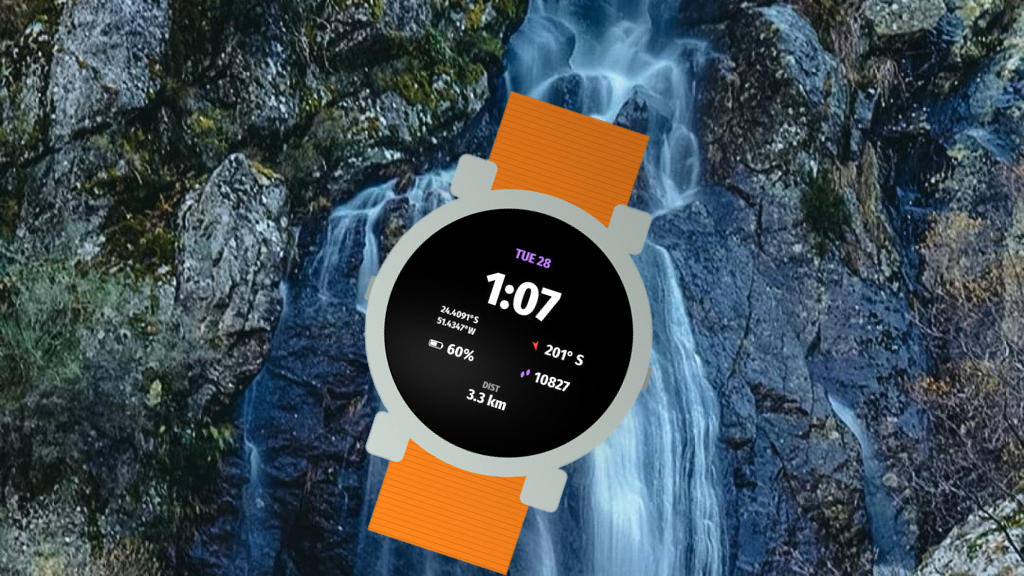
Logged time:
h=1 m=7
